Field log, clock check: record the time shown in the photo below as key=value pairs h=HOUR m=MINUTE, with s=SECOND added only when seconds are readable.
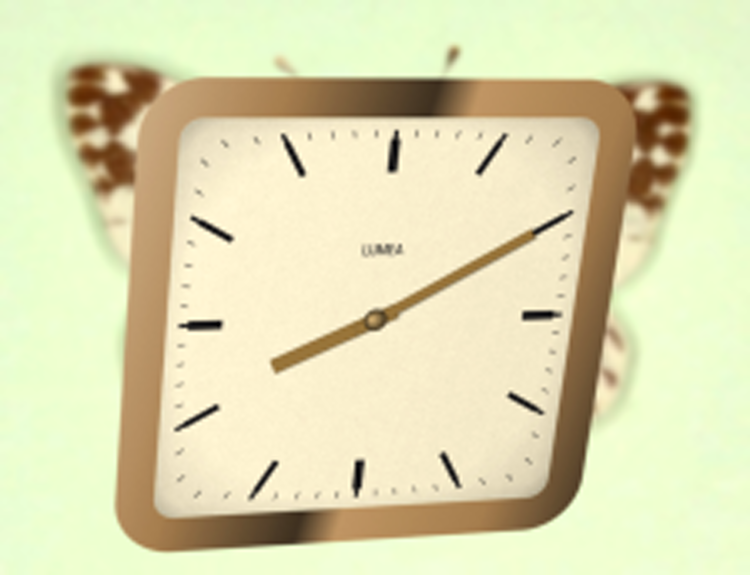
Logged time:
h=8 m=10
